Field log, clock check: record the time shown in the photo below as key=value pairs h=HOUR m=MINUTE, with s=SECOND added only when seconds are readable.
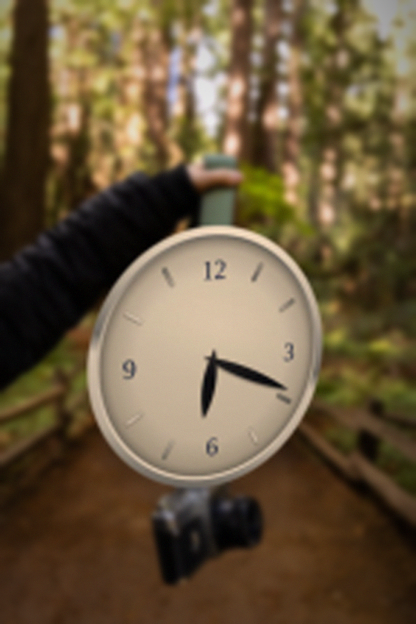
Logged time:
h=6 m=19
